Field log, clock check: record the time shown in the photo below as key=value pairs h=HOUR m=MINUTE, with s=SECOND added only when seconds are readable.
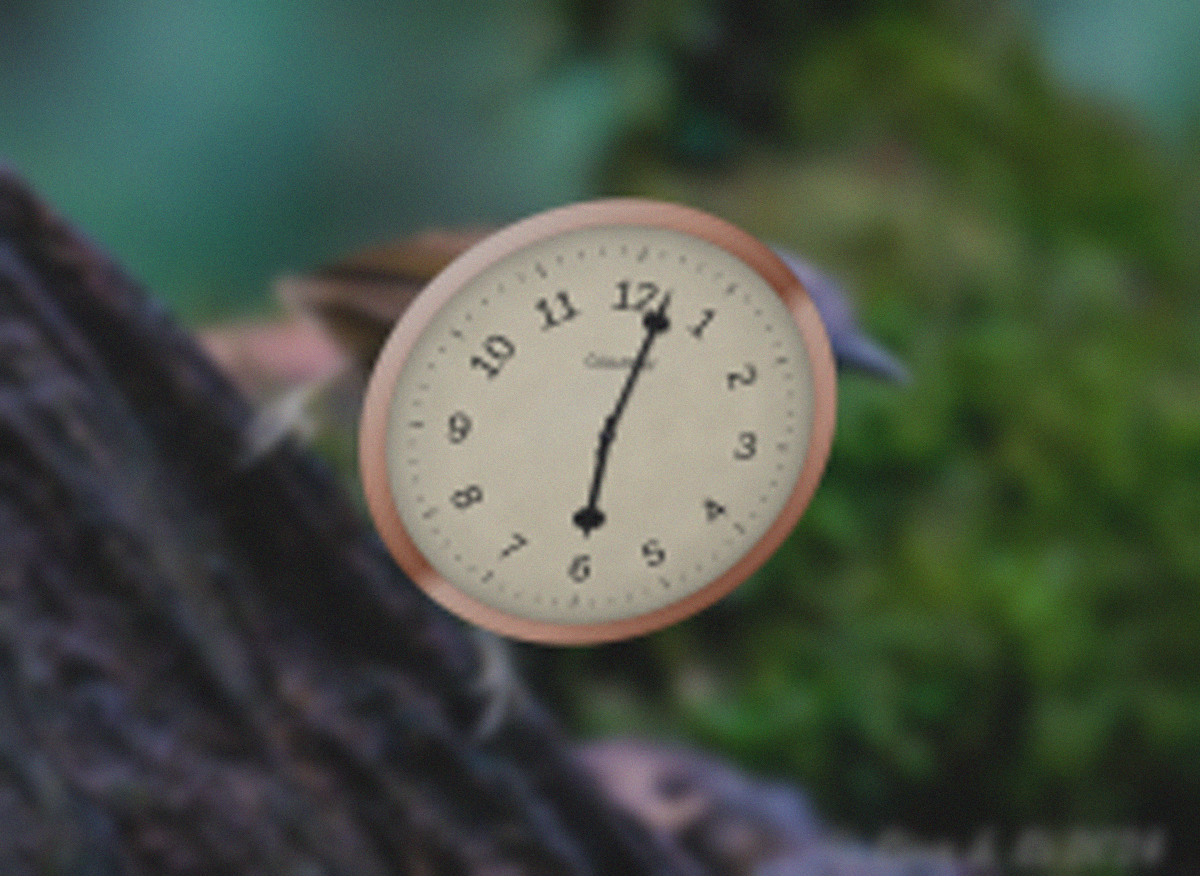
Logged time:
h=6 m=2
